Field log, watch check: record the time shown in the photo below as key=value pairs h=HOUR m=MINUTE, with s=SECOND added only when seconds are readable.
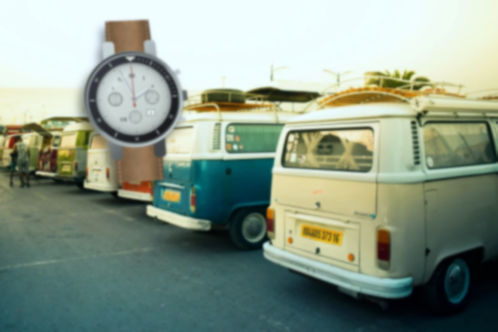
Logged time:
h=1 m=56
